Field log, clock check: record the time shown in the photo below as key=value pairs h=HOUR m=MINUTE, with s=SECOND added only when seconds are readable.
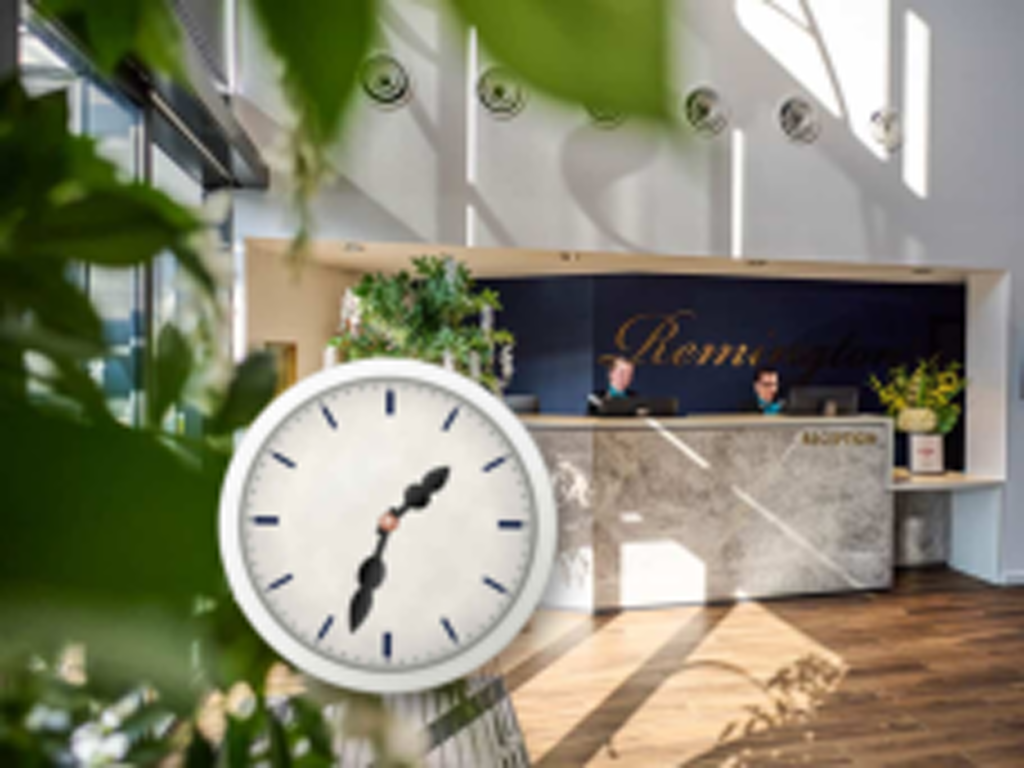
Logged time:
h=1 m=33
